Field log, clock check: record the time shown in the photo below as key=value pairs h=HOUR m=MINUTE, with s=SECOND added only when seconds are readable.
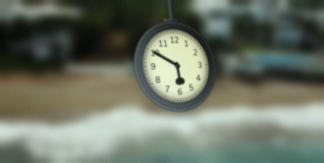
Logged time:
h=5 m=50
